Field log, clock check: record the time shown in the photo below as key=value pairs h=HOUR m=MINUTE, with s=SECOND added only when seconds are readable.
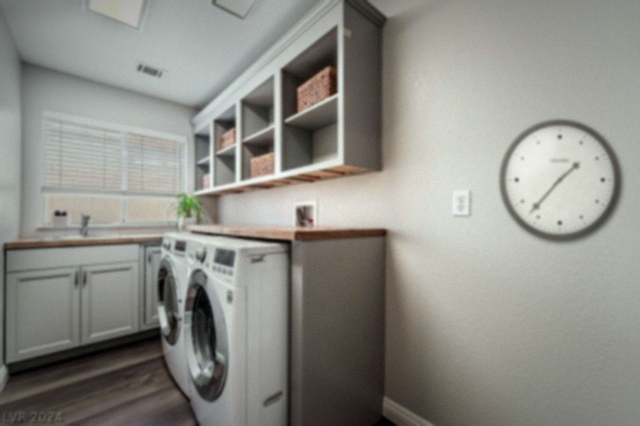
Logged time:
h=1 m=37
